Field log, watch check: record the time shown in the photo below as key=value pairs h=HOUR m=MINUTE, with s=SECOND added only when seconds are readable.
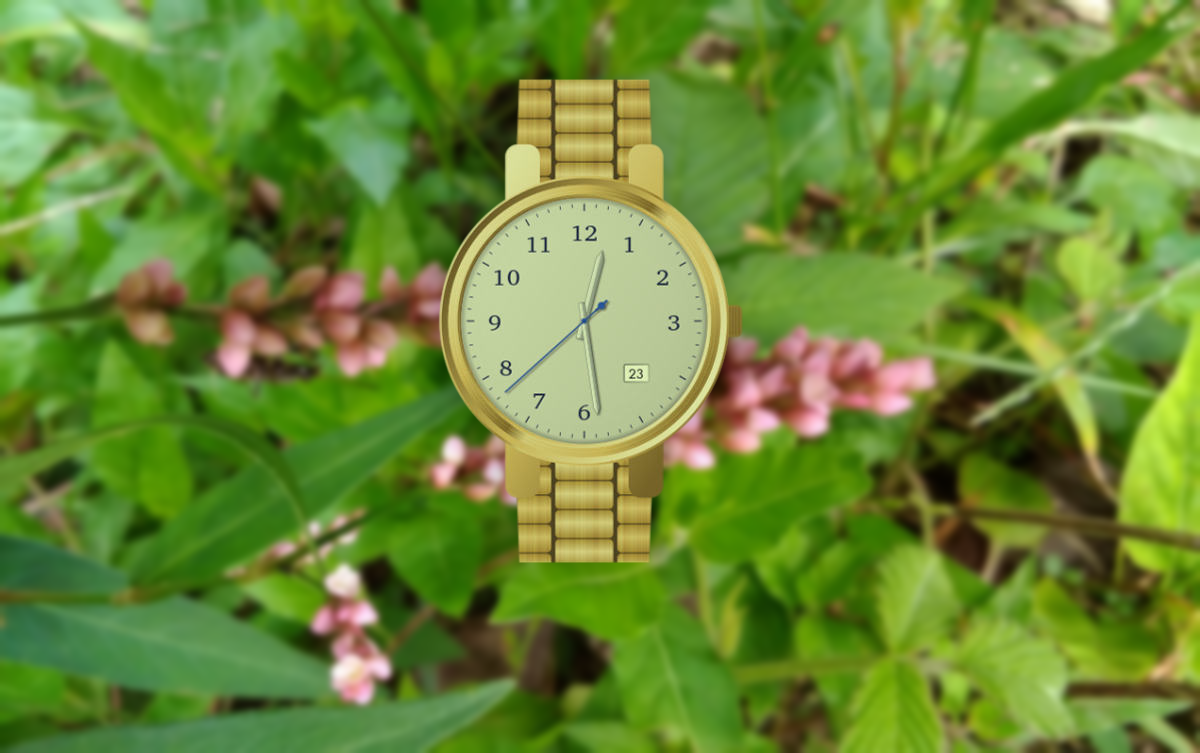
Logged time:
h=12 m=28 s=38
